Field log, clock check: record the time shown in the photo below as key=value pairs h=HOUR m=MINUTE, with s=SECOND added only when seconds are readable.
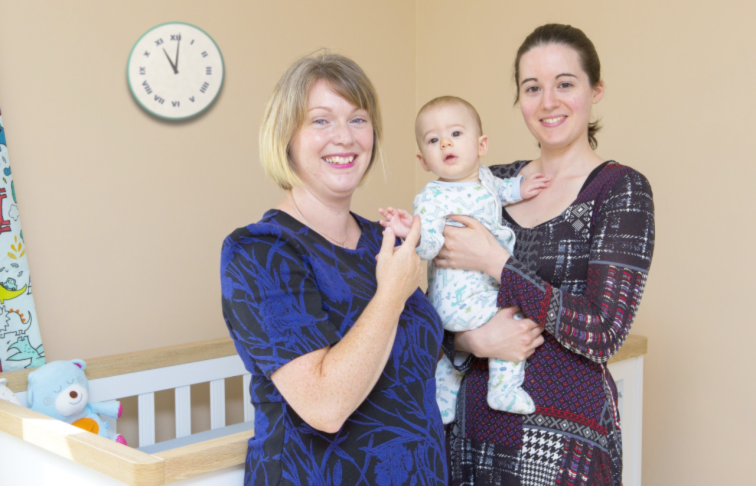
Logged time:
h=11 m=1
